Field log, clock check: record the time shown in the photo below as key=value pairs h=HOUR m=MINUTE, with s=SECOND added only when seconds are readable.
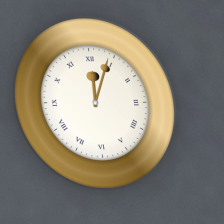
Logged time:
h=12 m=4
